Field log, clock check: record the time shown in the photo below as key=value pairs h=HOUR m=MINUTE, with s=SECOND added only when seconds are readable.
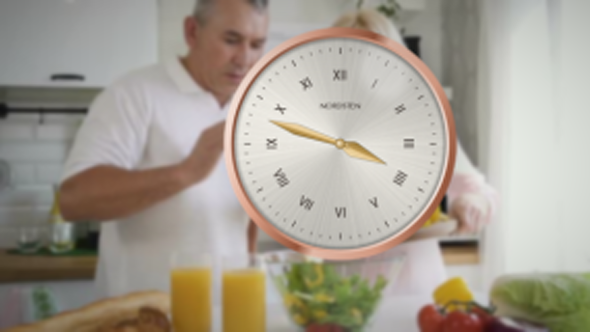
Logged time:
h=3 m=48
